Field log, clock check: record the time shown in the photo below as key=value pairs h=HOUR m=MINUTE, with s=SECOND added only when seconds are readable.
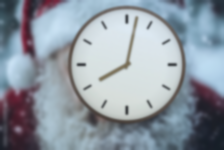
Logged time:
h=8 m=2
